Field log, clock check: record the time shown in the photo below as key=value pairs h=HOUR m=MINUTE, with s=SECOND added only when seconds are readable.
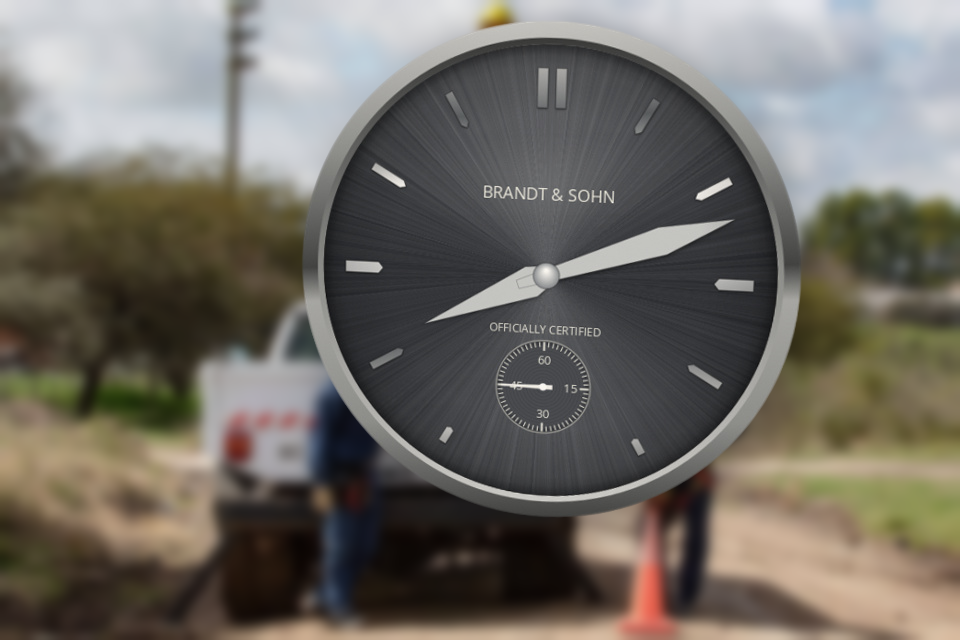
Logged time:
h=8 m=11 s=45
